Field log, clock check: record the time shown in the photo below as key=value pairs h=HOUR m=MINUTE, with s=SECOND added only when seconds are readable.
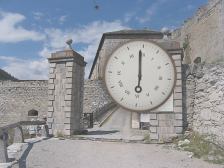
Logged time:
h=5 m=59
